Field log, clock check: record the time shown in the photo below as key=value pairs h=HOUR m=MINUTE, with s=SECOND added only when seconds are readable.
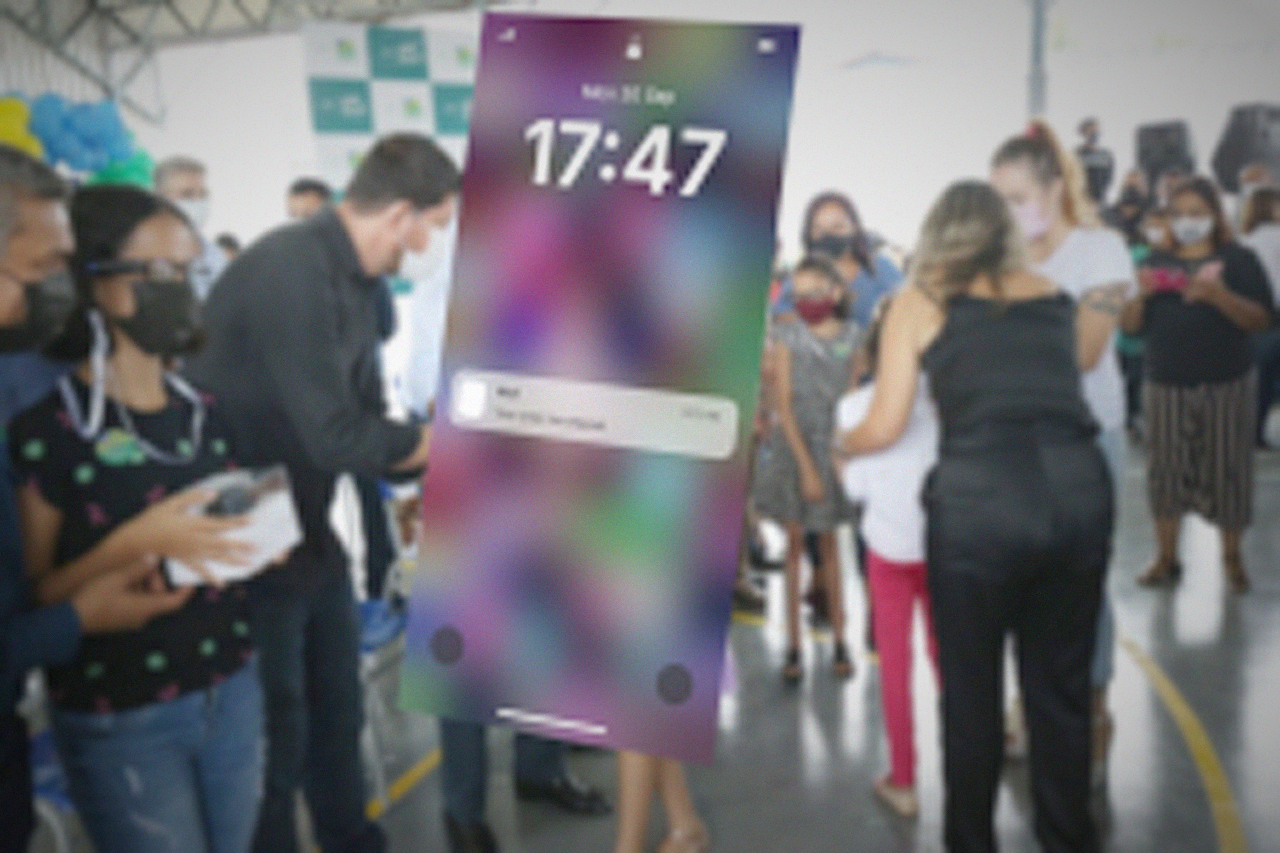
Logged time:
h=17 m=47
